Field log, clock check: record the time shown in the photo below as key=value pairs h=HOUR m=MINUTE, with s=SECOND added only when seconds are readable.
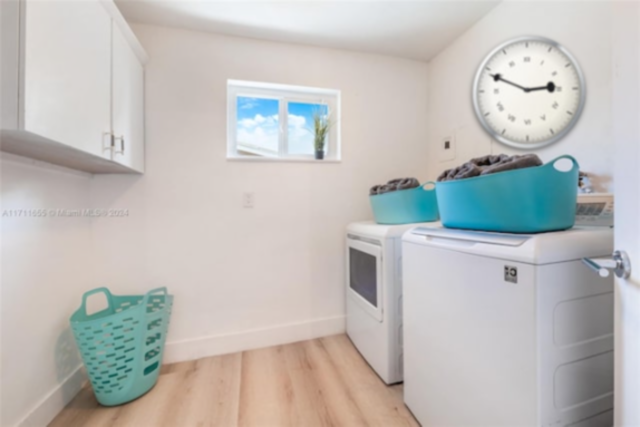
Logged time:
h=2 m=49
